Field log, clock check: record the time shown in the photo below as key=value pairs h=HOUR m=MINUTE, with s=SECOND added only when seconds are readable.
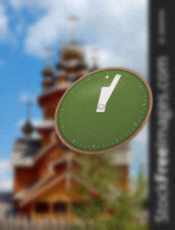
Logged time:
h=12 m=3
